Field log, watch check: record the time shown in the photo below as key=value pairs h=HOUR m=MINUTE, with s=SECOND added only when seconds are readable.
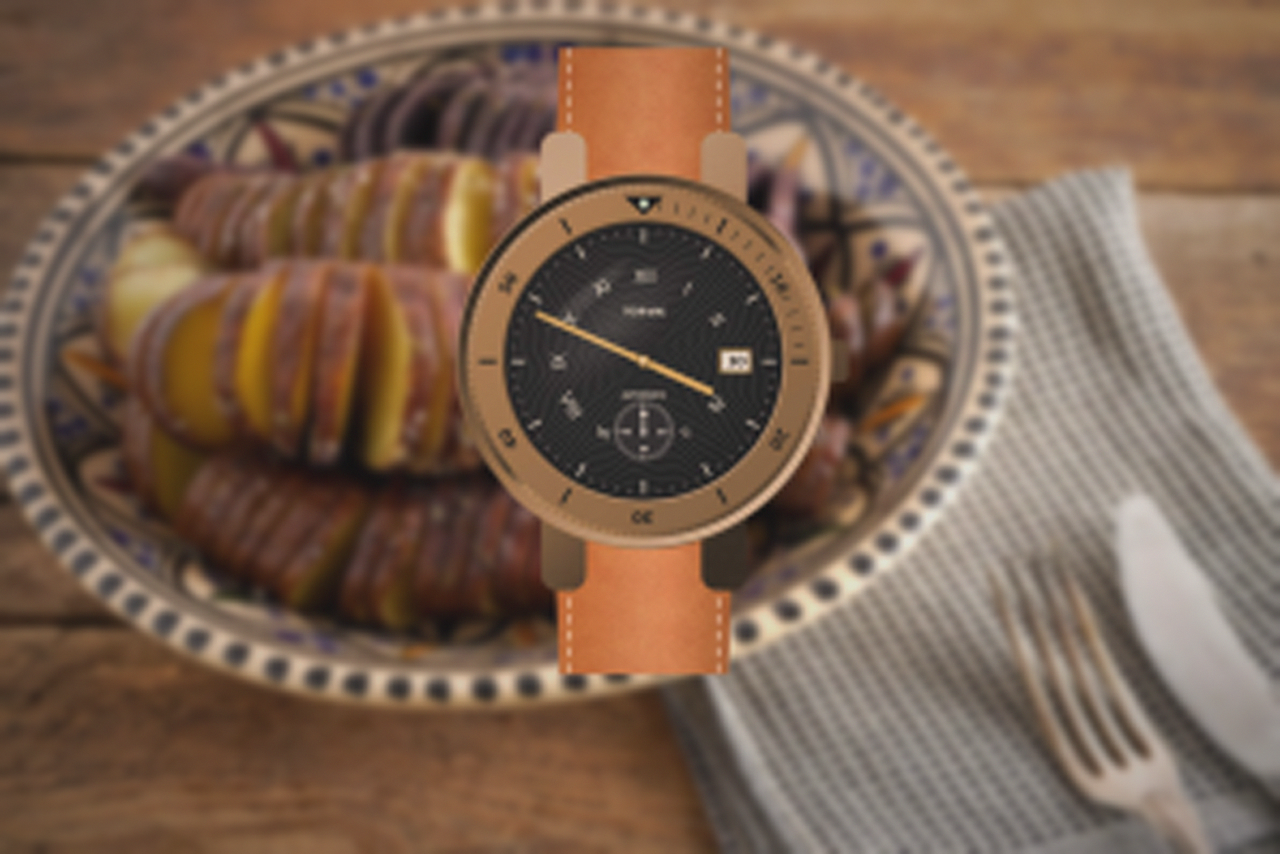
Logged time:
h=3 m=49
